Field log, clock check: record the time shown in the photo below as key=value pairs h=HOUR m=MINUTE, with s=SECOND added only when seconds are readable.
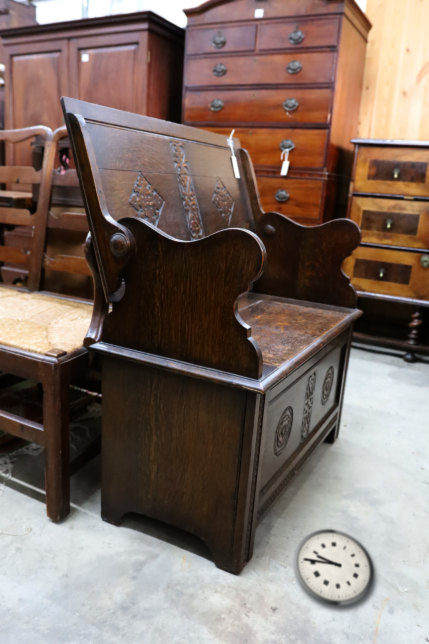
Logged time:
h=9 m=46
